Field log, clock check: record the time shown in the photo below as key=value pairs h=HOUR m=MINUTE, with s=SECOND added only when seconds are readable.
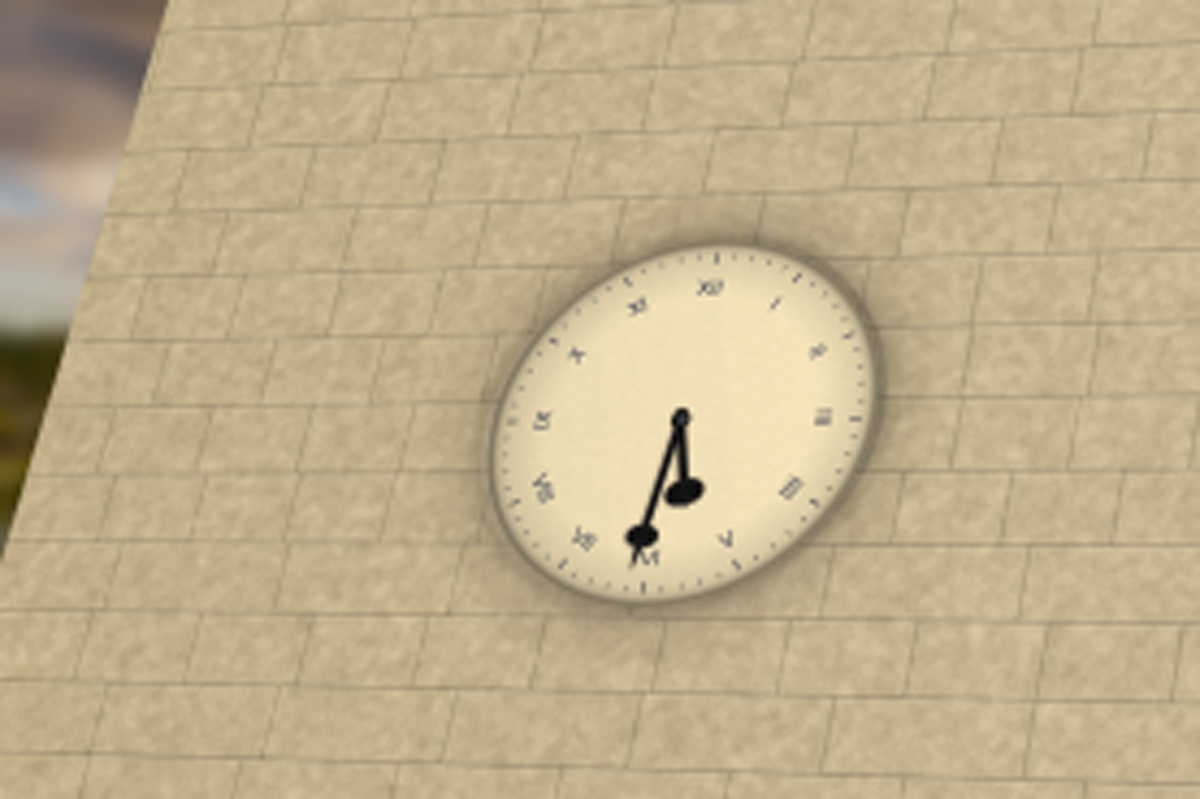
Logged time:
h=5 m=31
